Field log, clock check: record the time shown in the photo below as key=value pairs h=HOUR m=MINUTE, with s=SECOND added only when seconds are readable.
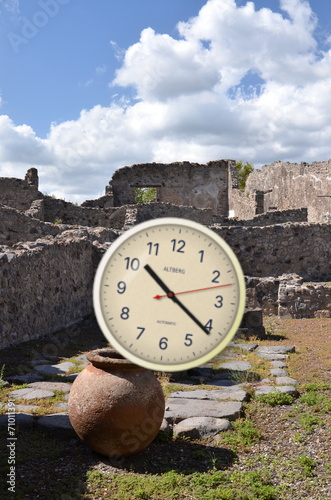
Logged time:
h=10 m=21 s=12
